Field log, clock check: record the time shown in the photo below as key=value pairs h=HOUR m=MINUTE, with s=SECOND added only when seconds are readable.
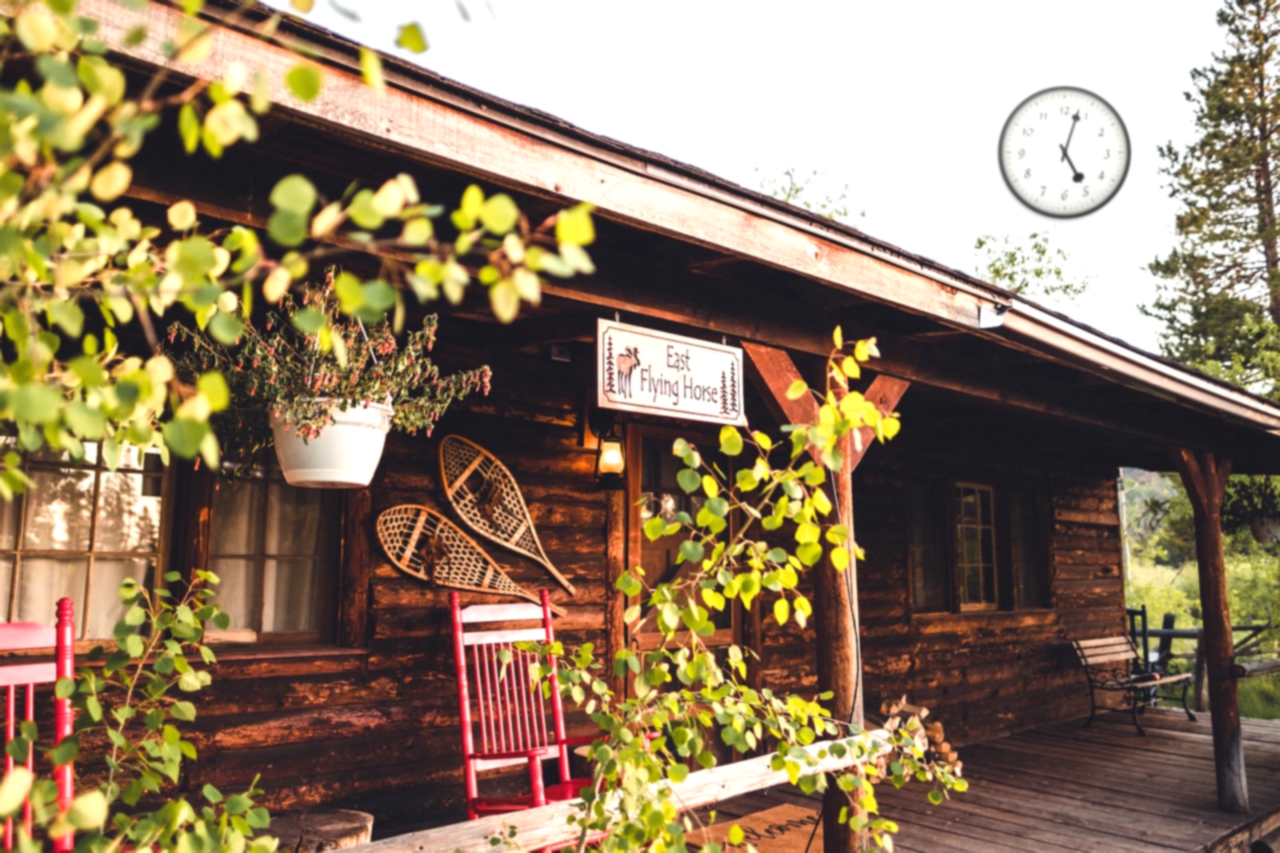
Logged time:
h=5 m=3
